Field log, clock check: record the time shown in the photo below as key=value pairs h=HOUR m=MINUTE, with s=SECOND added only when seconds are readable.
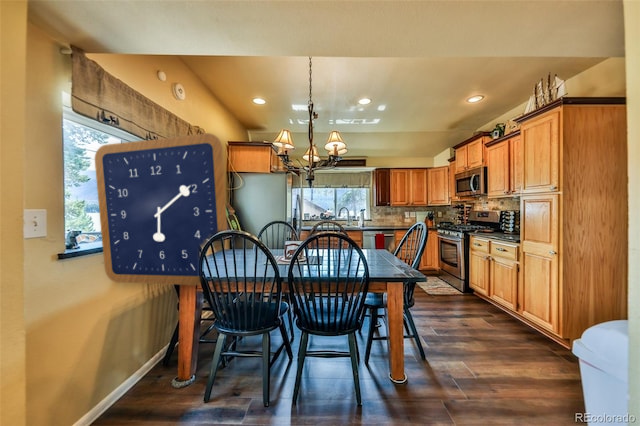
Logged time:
h=6 m=9
